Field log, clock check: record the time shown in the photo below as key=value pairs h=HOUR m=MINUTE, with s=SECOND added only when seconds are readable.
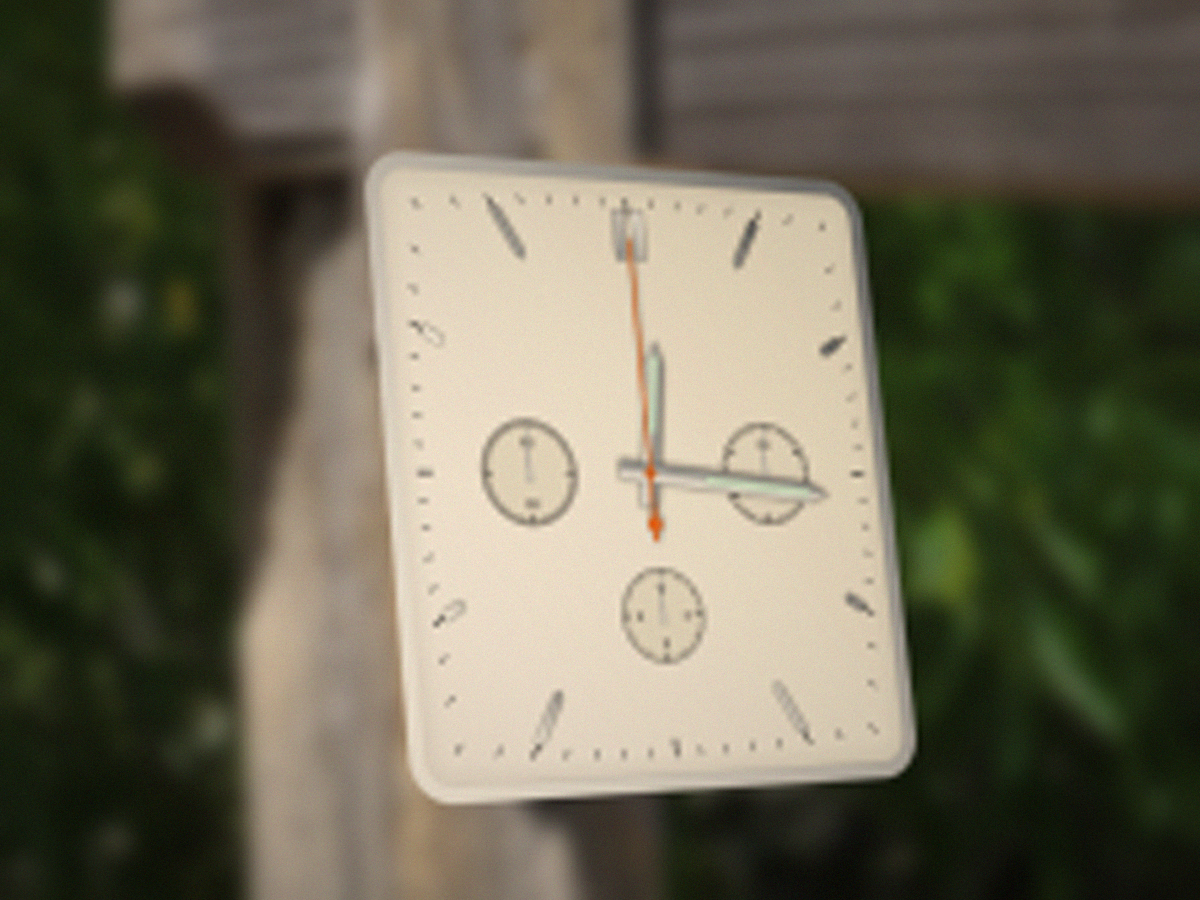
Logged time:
h=12 m=16
